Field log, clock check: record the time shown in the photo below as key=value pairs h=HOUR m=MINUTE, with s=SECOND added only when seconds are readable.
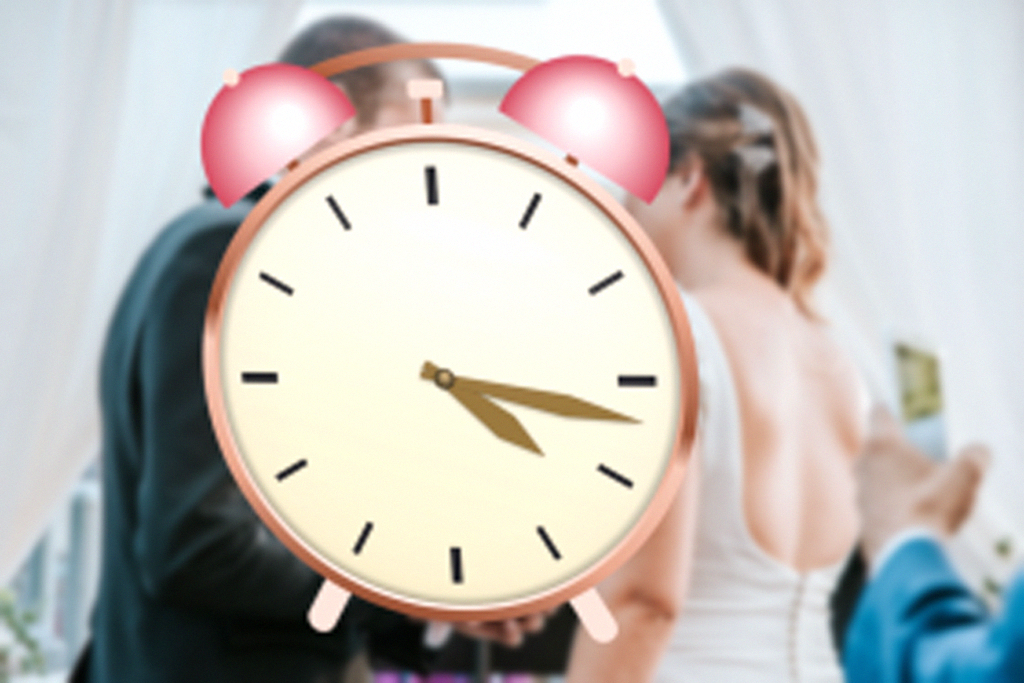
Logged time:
h=4 m=17
